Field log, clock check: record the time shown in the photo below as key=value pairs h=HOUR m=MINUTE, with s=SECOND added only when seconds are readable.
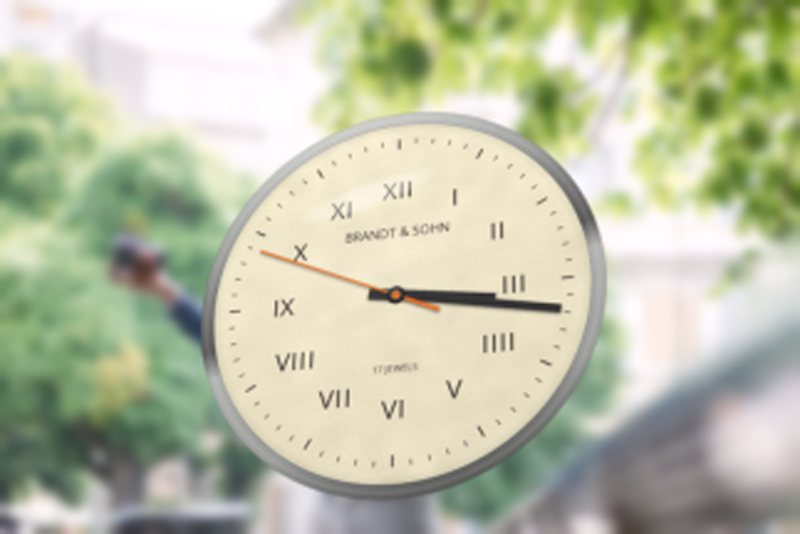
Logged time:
h=3 m=16 s=49
